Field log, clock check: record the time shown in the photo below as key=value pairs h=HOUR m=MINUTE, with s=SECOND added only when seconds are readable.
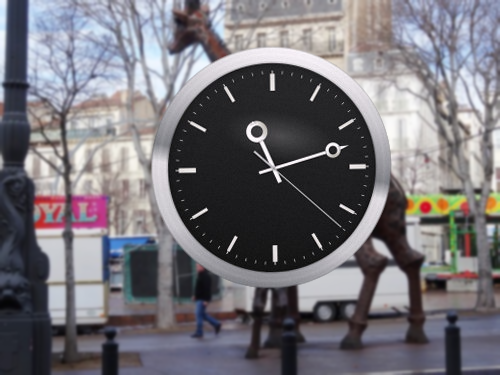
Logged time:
h=11 m=12 s=22
